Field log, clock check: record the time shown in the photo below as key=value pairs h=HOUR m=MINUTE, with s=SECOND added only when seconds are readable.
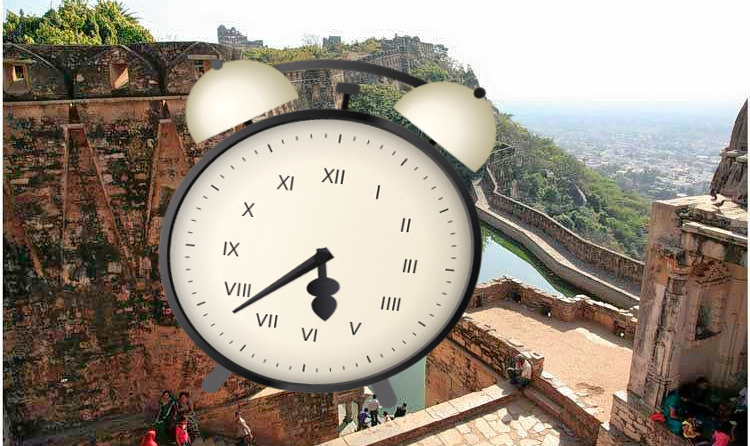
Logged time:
h=5 m=38
